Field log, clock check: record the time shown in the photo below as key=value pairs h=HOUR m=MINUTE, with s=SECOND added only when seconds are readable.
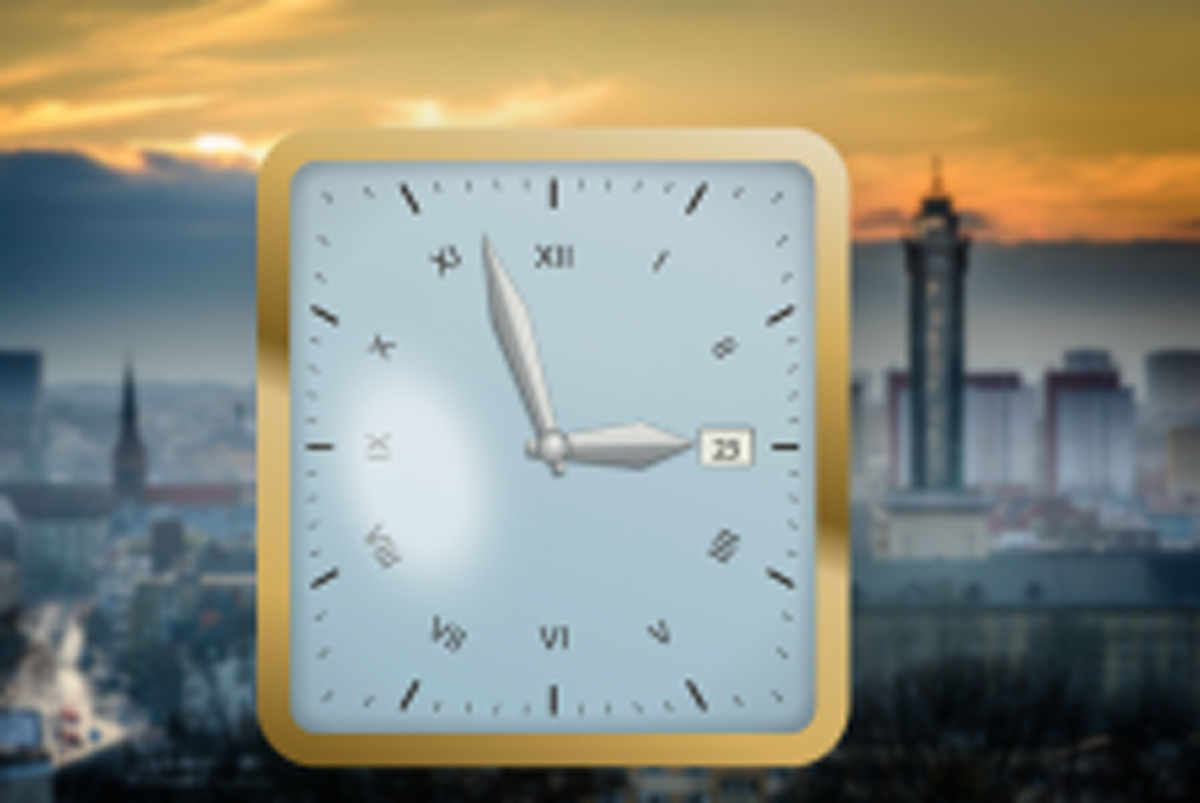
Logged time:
h=2 m=57
